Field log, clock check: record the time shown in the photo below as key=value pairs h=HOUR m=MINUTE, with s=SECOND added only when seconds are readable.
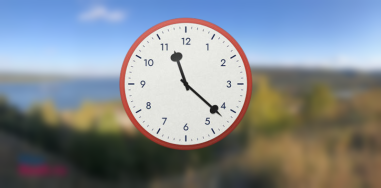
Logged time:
h=11 m=22
